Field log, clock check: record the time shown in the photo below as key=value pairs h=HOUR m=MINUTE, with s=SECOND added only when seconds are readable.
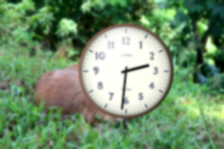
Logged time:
h=2 m=31
